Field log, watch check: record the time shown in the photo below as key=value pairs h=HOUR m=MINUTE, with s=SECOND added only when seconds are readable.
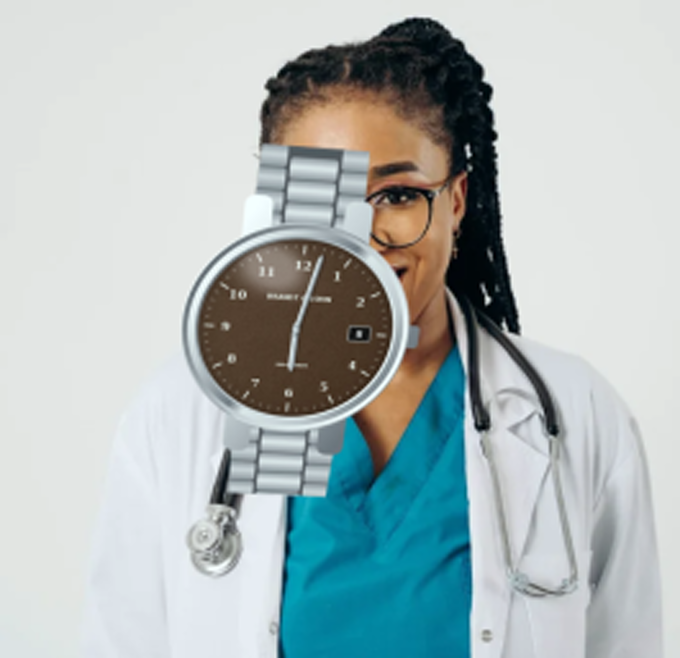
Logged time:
h=6 m=2
